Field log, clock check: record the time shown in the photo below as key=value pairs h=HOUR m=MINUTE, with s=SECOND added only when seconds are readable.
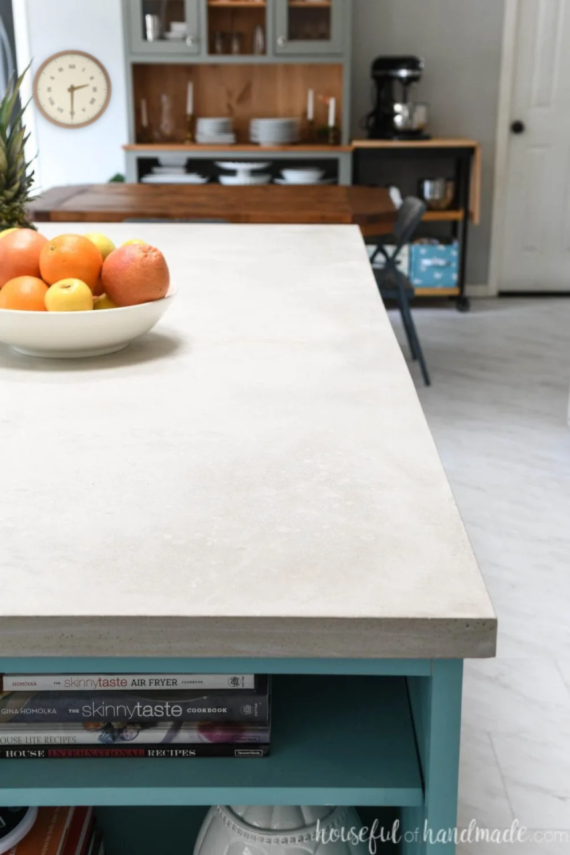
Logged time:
h=2 m=30
